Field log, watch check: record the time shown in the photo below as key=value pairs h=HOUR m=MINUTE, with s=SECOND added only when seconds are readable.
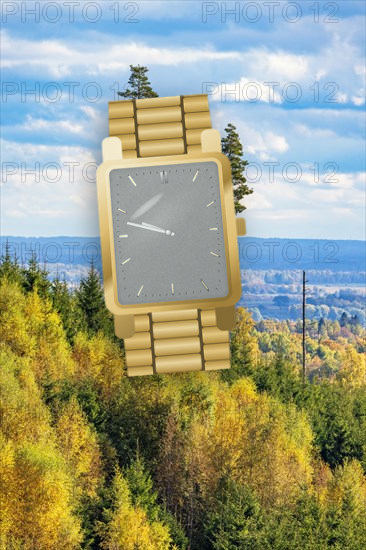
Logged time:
h=9 m=48
